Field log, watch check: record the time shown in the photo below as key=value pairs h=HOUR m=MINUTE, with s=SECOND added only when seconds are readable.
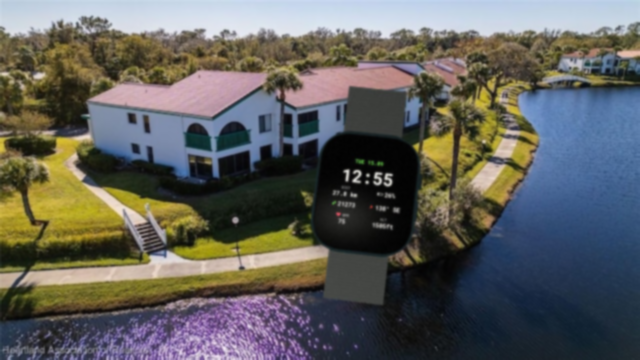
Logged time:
h=12 m=55
